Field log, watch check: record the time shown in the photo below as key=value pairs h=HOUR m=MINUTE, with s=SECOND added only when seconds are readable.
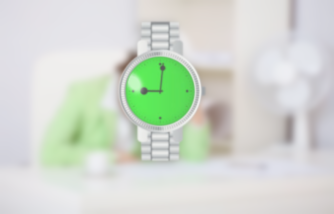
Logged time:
h=9 m=1
